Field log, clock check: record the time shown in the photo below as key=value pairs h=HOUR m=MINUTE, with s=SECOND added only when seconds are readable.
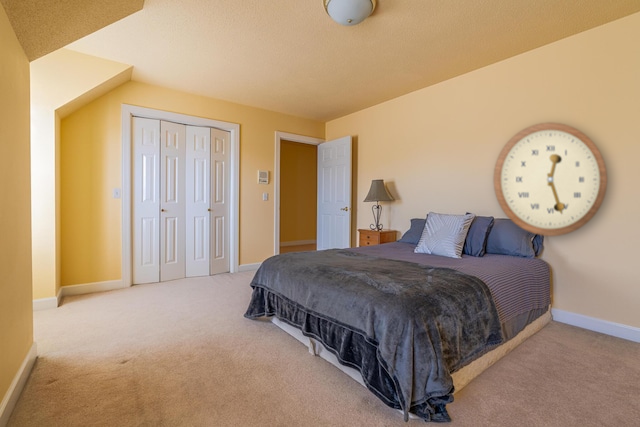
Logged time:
h=12 m=27
